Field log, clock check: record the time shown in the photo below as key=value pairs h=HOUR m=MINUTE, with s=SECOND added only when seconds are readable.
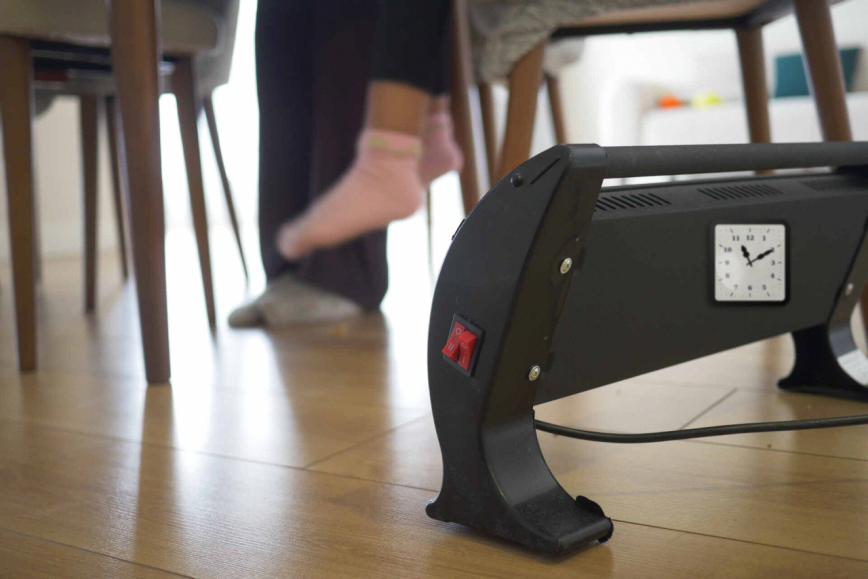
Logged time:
h=11 m=10
